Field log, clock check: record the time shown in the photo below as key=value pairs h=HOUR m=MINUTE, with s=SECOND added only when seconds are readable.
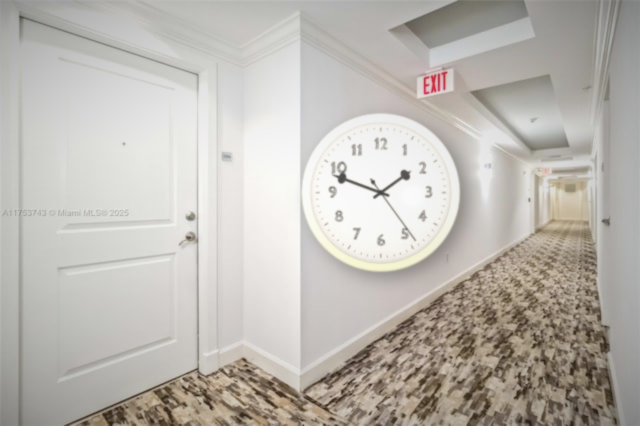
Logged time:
h=1 m=48 s=24
